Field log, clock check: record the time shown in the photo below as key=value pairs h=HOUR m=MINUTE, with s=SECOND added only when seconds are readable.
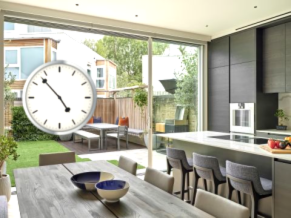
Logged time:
h=4 m=53
